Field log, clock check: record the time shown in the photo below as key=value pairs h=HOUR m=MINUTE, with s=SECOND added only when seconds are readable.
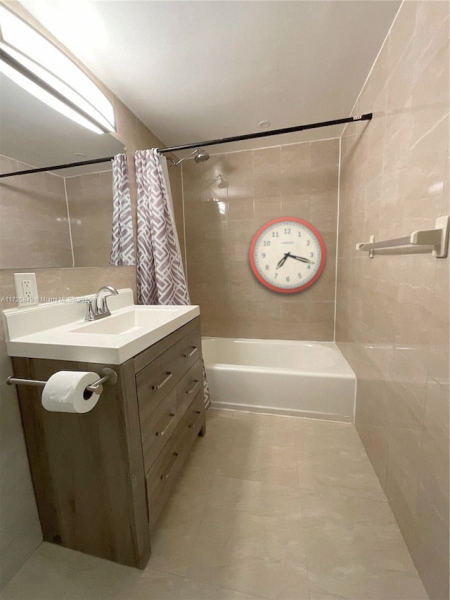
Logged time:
h=7 m=18
